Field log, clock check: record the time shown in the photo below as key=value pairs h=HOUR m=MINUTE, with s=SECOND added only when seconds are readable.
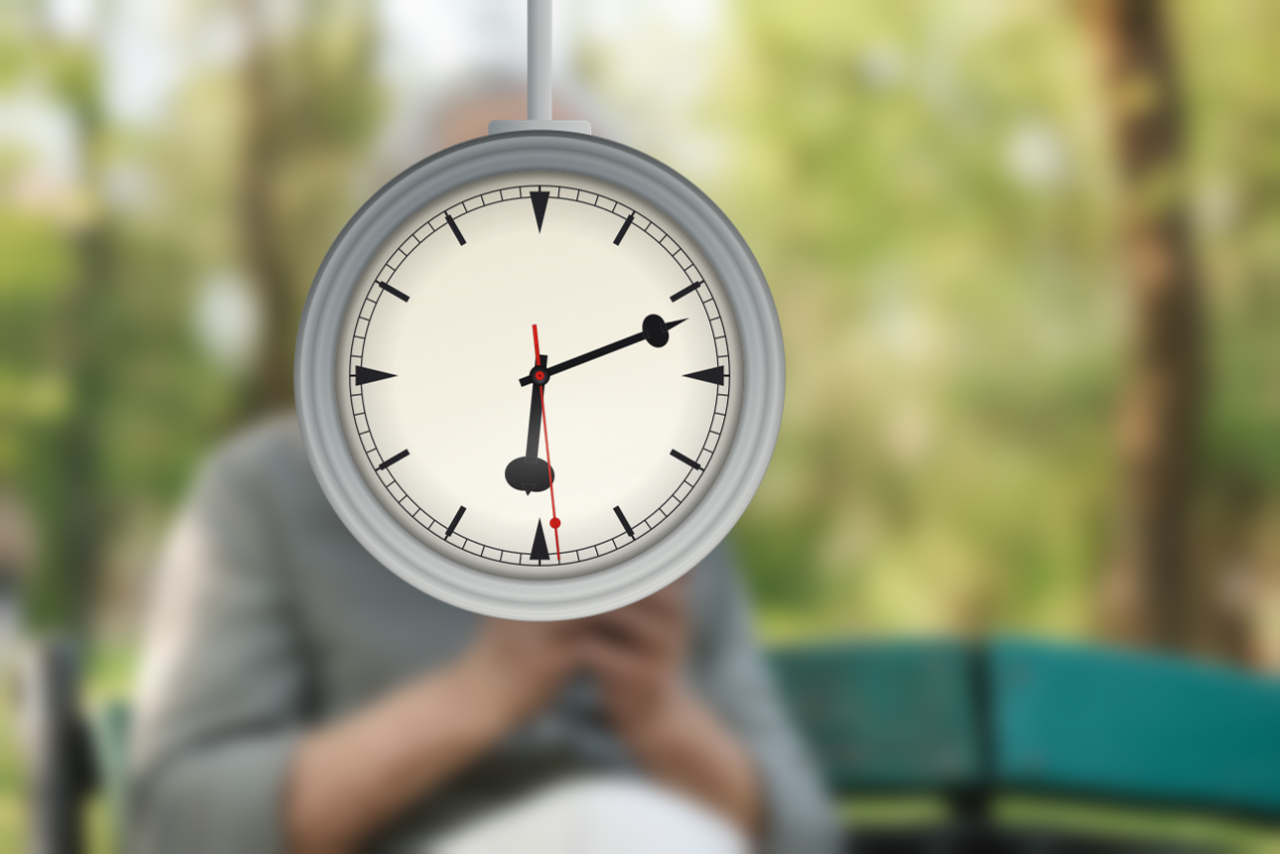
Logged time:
h=6 m=11 s=29
